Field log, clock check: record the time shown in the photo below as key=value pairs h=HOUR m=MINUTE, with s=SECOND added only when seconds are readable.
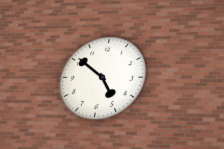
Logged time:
h=4 m=51
